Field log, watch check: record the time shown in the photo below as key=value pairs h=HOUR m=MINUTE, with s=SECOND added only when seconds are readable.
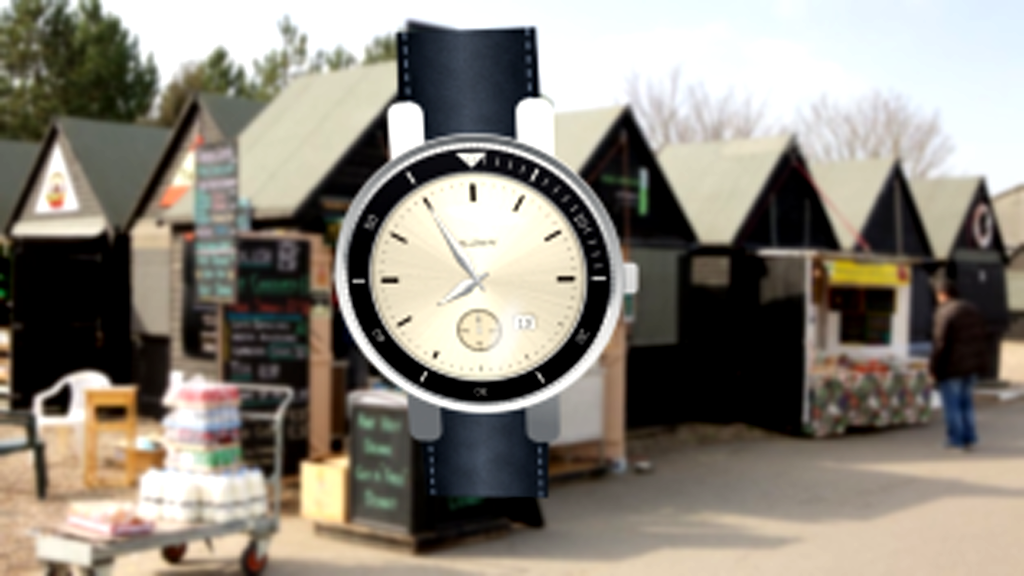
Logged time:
h=7 m=55
